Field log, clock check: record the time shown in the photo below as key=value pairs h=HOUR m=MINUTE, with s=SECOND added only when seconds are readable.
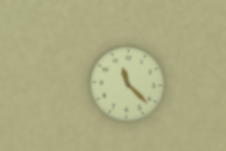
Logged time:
h=11 m=22
